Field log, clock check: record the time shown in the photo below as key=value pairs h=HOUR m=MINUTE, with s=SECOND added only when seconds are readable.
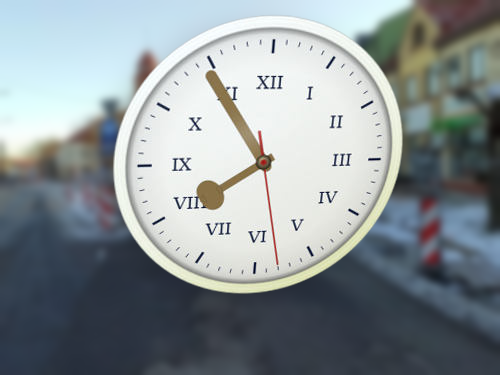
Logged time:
h=7 m=54 s=28
